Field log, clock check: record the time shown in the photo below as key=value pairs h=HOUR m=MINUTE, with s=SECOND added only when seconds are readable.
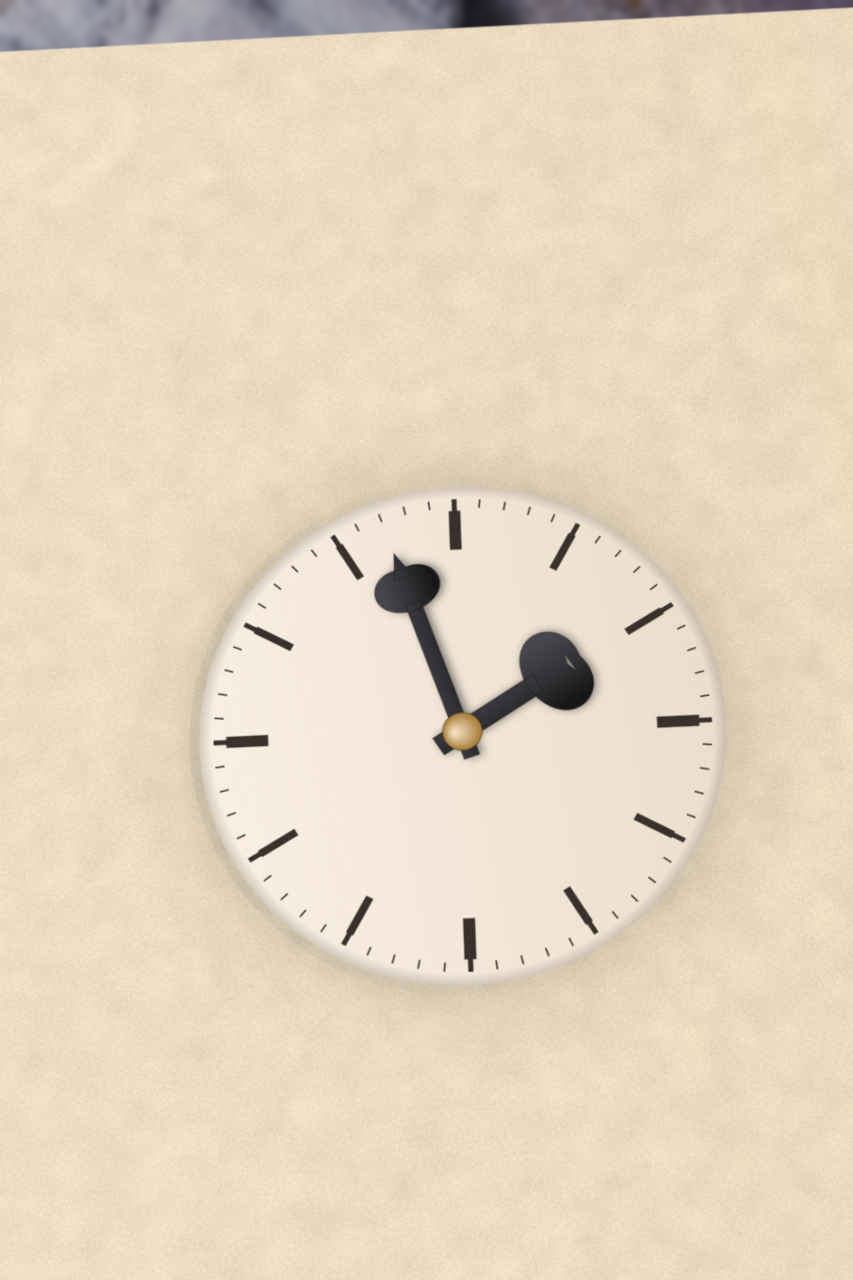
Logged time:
h=1 m=57
